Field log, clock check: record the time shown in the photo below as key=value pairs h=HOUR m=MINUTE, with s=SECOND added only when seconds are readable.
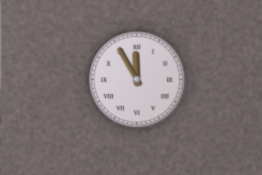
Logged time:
h=11 m=55
